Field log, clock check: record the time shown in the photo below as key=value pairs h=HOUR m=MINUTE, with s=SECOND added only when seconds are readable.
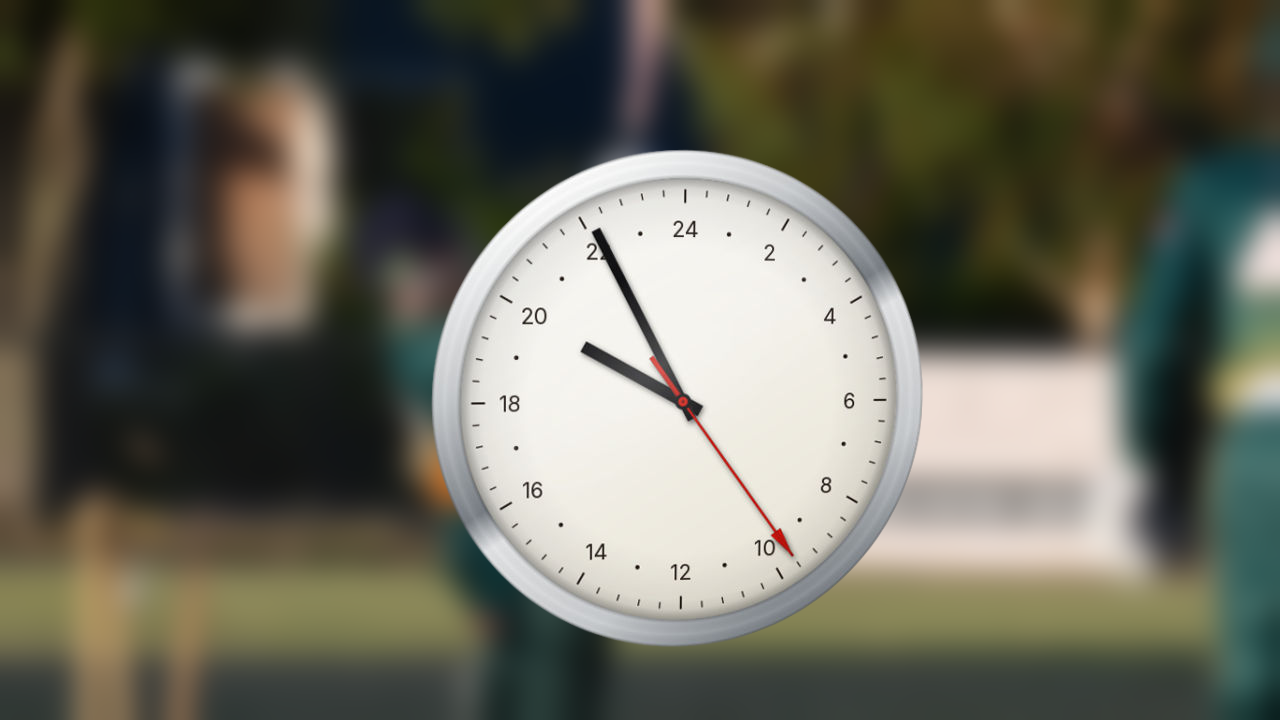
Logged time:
h=19 m=55 s=24
